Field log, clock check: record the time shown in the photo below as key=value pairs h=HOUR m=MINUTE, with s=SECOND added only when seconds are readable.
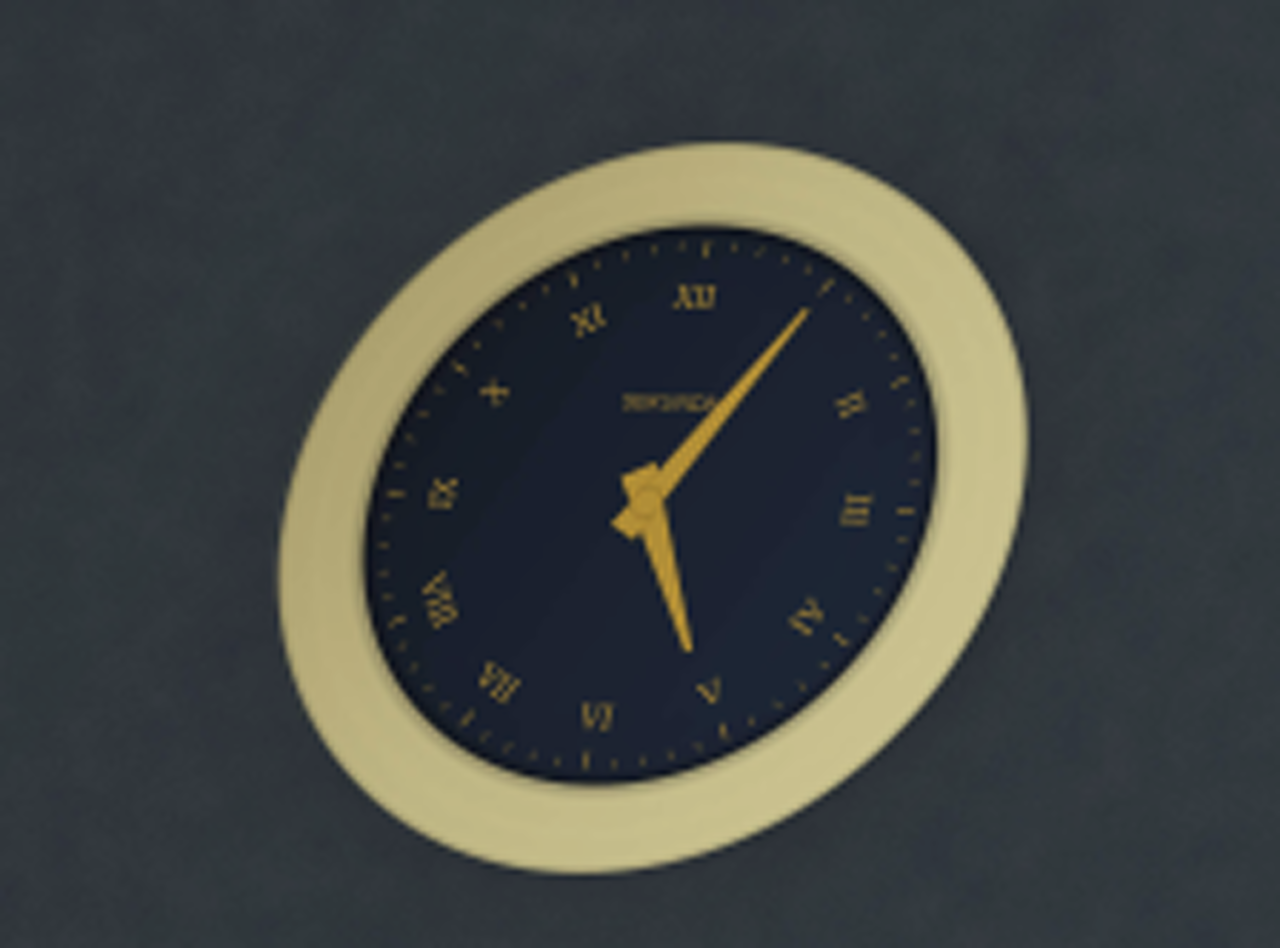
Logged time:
h=5 m=5
